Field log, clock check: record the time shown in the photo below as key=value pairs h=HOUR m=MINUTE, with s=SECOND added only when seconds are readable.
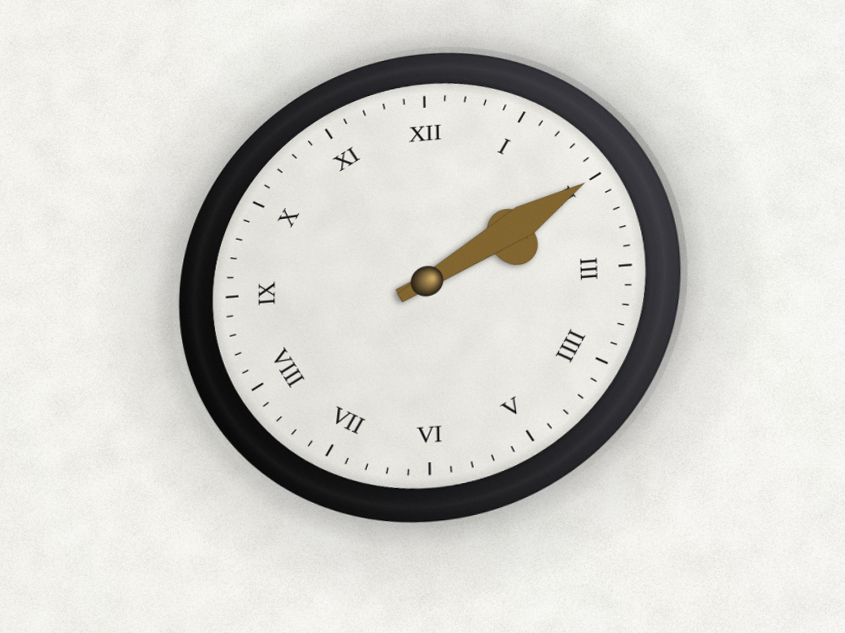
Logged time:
h=2 m=10
